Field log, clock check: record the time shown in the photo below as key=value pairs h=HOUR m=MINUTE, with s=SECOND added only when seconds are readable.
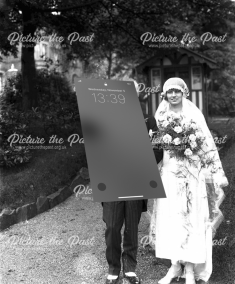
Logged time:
h=13 m=39
